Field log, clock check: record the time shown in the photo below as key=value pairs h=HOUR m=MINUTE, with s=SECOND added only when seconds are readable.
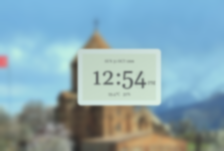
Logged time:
h=12 m=54
